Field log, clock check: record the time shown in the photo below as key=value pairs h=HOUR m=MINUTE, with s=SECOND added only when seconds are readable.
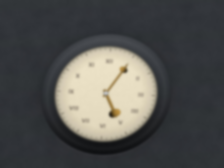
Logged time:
h=5 m=5
